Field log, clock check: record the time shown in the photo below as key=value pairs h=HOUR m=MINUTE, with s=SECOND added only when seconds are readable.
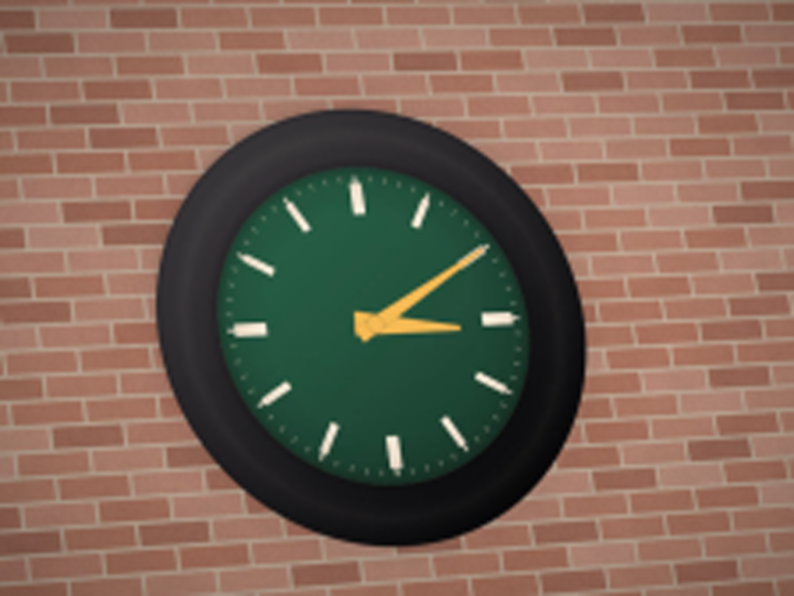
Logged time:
h=3 m=10
